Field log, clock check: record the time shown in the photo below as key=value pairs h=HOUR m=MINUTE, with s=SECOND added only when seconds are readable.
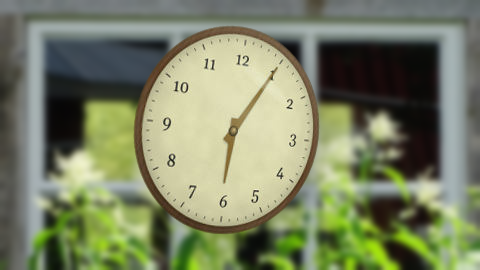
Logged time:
h=6 m=5
